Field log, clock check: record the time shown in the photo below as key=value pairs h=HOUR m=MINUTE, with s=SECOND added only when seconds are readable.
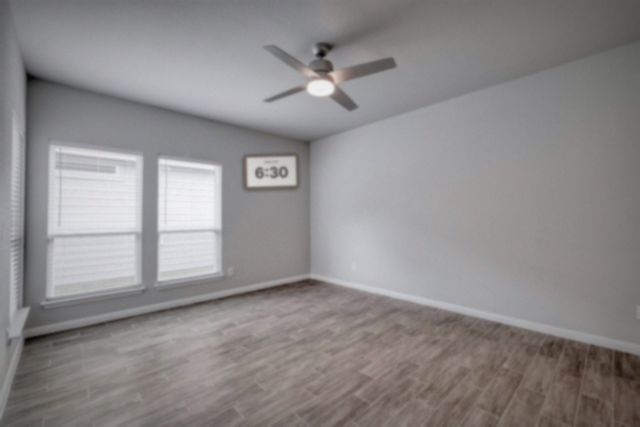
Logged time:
h=6 m=30
